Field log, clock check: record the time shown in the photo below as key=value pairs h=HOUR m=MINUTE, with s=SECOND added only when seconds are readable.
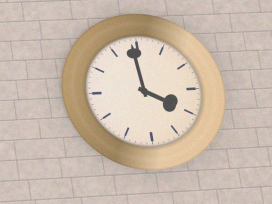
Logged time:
h=3 m=59
